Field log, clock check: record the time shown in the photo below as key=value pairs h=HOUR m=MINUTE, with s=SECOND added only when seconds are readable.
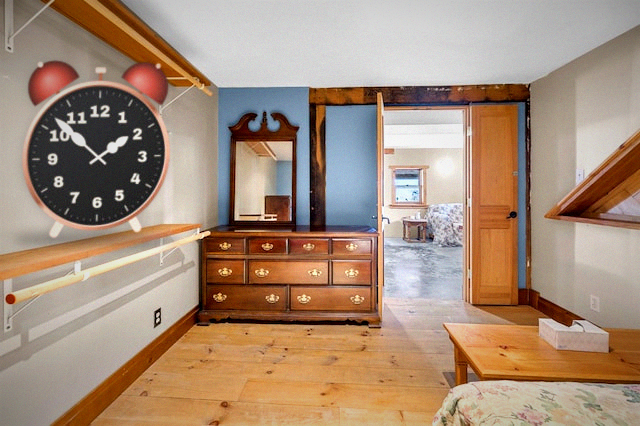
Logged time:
h=1 m=52
